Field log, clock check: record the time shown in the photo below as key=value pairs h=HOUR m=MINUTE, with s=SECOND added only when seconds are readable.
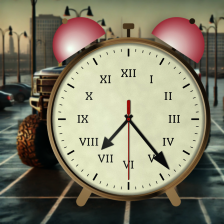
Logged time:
h=7 m=23 s=30
